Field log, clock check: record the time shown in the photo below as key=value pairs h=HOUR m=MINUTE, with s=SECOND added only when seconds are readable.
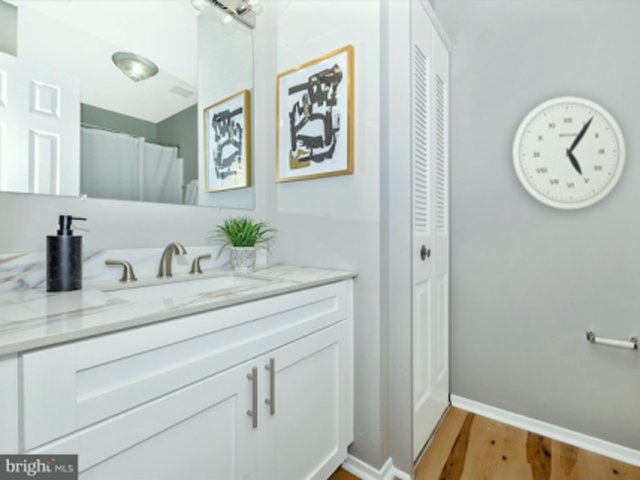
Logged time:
h=5 m=6
